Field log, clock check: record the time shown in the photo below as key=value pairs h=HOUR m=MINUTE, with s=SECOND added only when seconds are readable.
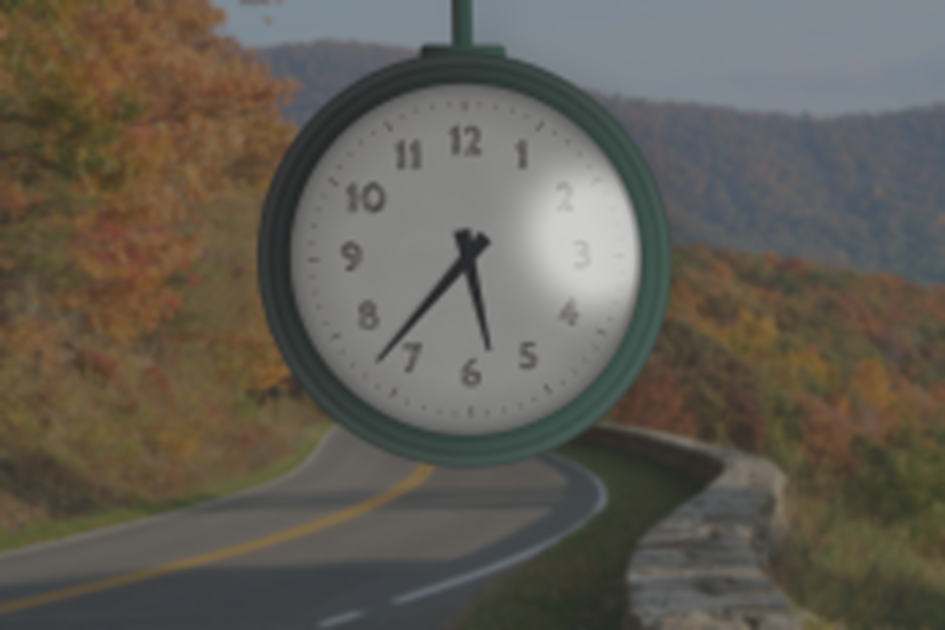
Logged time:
h=5 m=37
